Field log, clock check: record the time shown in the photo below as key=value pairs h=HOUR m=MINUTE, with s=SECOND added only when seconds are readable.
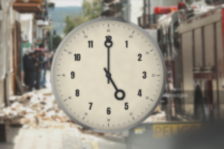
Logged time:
h=5 m=0
